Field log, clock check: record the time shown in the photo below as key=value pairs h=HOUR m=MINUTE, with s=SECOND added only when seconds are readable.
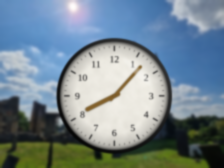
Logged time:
h=8 m=7
